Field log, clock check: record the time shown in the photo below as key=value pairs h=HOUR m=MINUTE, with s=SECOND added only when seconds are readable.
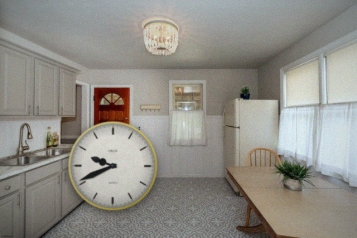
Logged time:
h=9 m=41
